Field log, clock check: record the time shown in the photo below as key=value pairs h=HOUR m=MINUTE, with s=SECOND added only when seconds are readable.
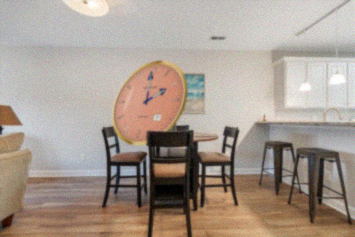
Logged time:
h=1 m=59
